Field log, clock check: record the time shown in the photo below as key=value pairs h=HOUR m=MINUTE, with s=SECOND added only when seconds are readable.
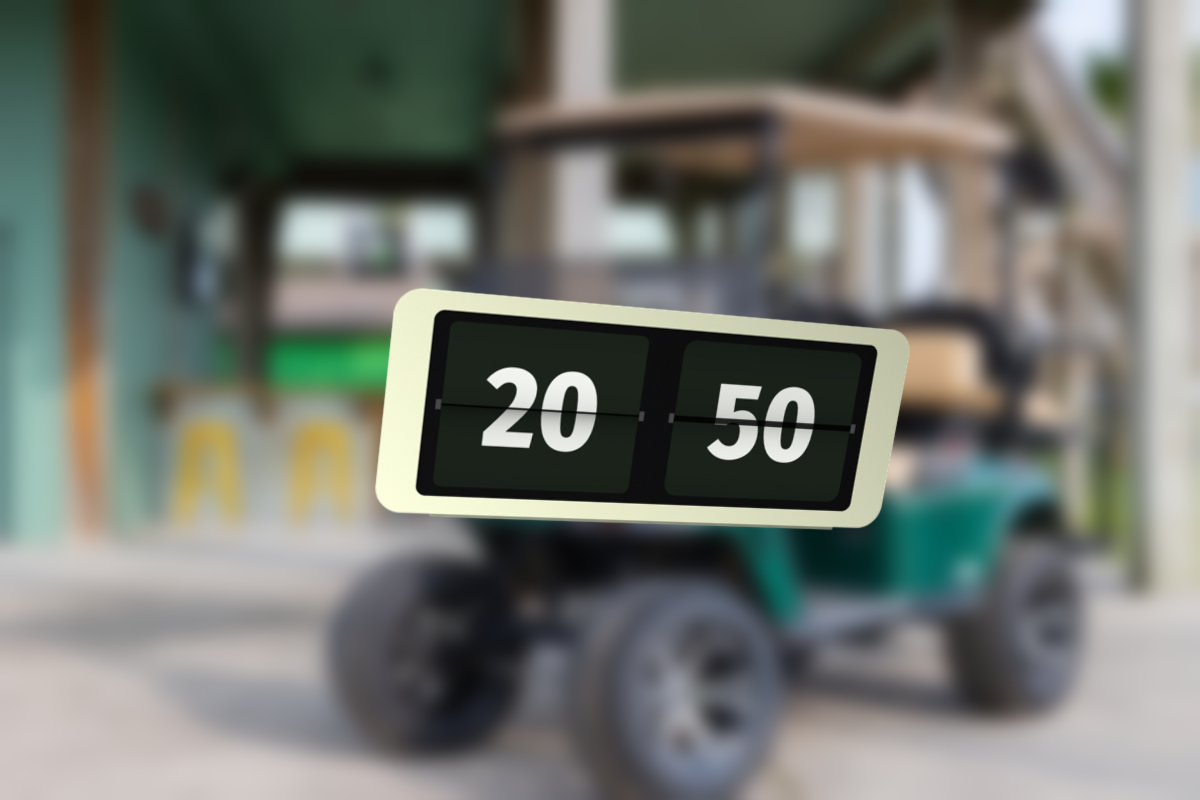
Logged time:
h=20 m=50
